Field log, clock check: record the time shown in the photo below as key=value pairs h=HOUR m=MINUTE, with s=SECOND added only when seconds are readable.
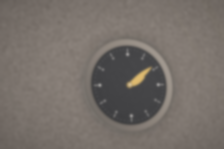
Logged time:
h=2 m=9
